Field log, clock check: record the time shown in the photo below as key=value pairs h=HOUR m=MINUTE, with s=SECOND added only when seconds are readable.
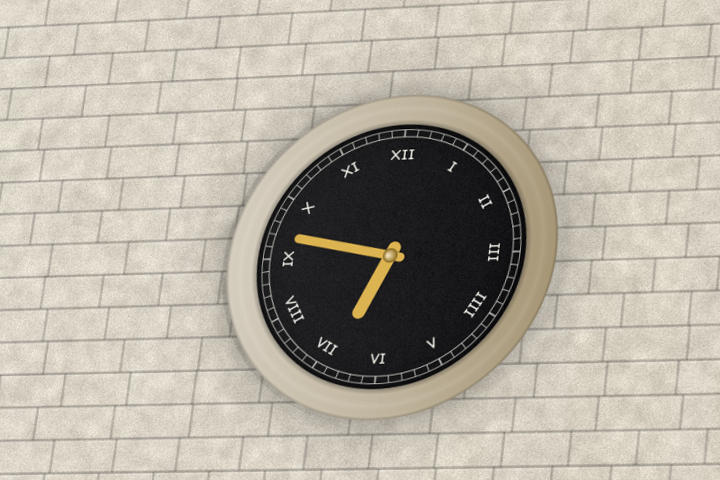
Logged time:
h=6 m=47
